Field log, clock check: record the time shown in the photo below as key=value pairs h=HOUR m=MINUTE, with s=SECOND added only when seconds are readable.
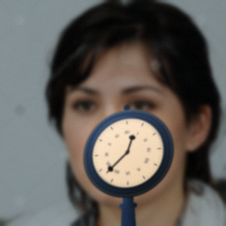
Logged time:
h=12 m=38
